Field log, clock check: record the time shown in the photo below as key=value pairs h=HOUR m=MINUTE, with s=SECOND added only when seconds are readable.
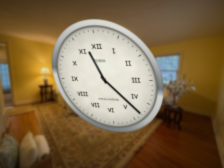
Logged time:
h=11 m=23
